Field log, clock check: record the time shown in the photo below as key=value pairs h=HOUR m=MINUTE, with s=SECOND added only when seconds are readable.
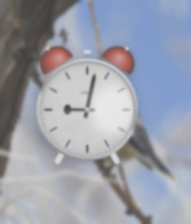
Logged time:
h=9 m=2
